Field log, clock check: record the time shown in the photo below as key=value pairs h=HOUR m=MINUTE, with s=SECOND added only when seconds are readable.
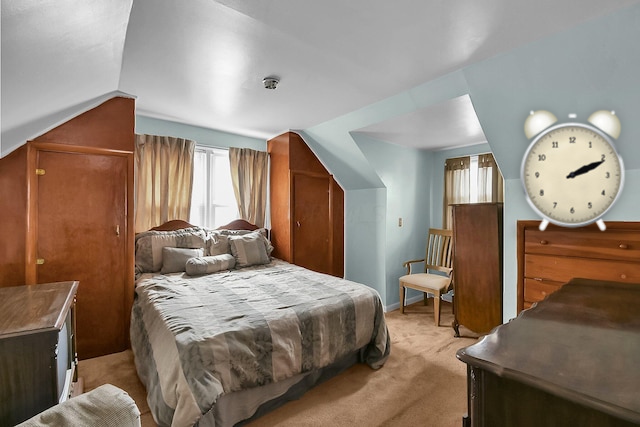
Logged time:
h=2 m=11
